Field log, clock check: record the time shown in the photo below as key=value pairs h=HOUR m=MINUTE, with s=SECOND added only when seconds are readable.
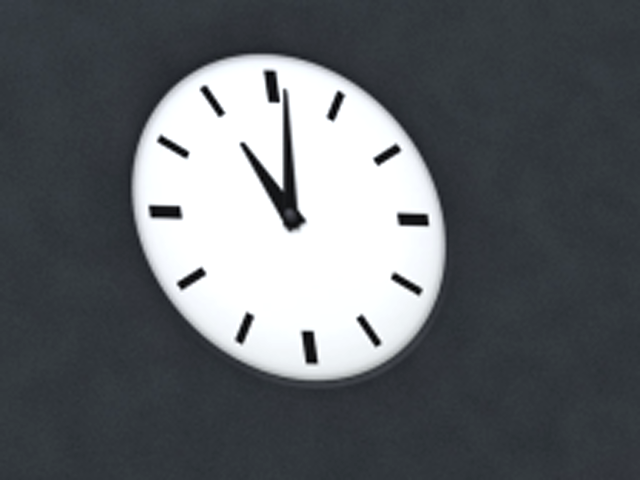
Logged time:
h=11 m=1
